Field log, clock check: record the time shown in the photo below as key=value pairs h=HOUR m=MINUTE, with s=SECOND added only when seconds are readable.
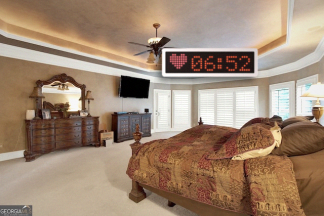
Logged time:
h=6 m=52
